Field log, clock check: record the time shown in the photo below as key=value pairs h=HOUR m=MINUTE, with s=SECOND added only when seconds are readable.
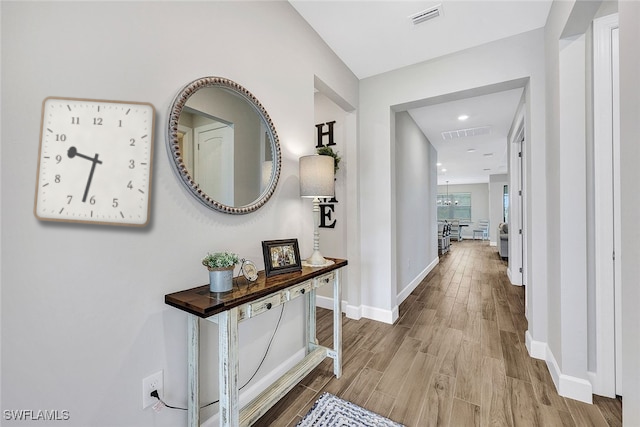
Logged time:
h=9 m=32
